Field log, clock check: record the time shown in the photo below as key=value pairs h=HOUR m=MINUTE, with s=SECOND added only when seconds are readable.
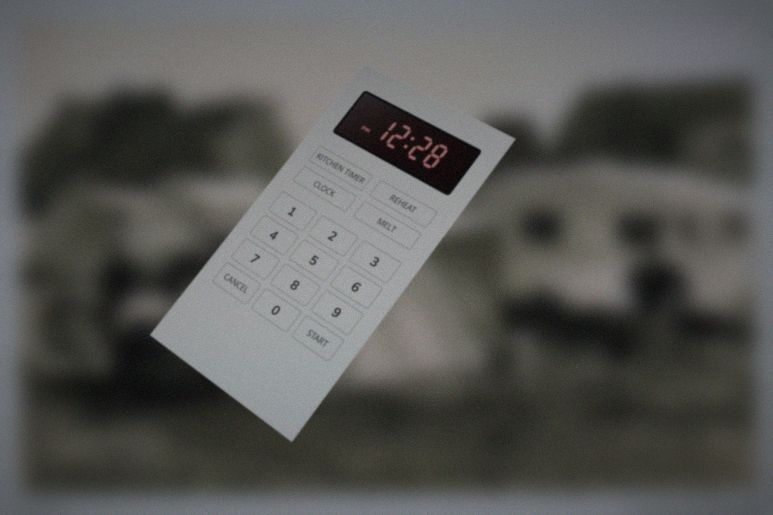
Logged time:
h=12 m=28
